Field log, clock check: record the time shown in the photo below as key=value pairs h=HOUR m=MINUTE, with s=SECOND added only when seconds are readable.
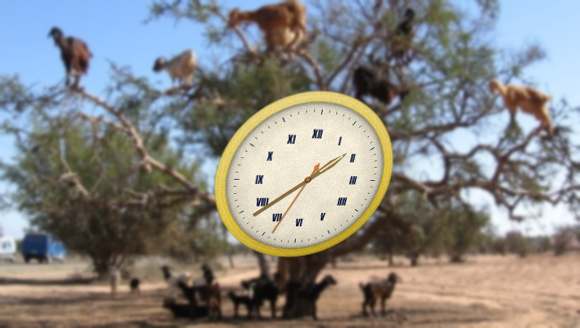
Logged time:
h=1 m=38 s=34
